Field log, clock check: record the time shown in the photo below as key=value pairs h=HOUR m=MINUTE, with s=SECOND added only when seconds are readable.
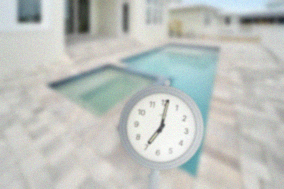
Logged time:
h=7 m=1
